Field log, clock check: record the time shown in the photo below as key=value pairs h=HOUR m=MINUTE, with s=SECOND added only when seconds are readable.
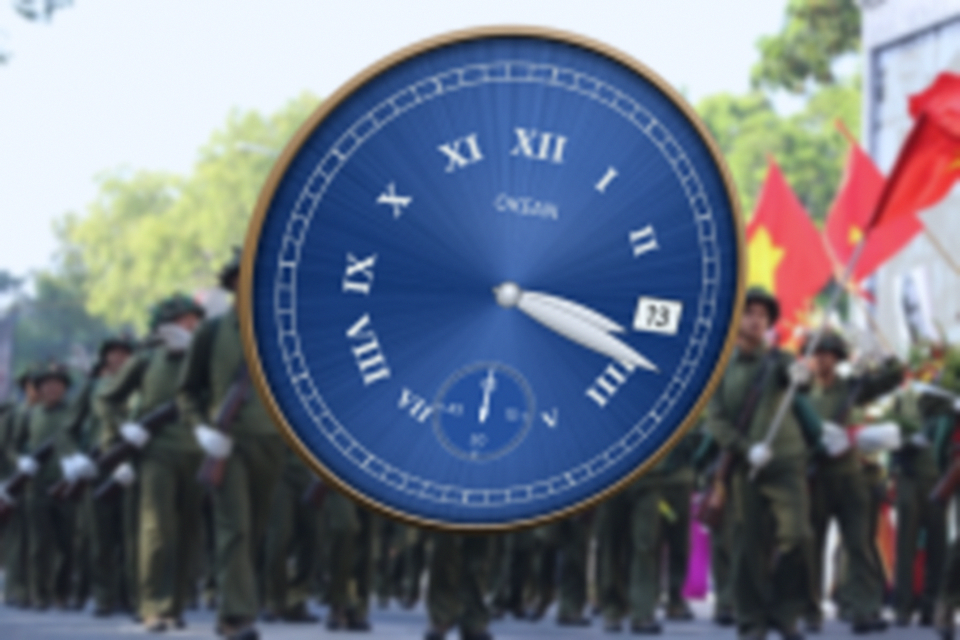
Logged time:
h=3 m=18
